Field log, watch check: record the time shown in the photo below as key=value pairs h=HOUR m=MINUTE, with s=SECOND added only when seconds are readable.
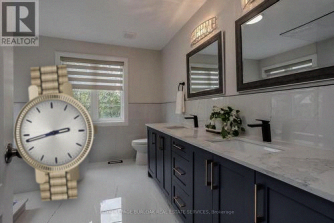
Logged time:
h=2 m=43
